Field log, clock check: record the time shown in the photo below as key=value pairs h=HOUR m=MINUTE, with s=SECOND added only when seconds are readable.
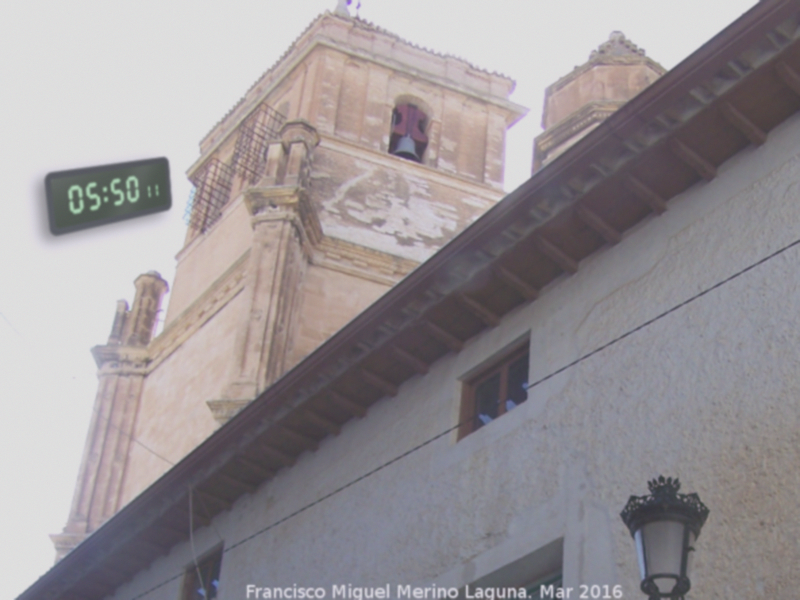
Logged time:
h=5 m=50 s=11
